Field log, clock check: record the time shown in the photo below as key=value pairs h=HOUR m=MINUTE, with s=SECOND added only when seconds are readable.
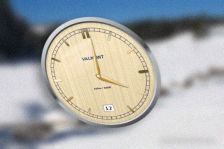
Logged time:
h=4 m=1
